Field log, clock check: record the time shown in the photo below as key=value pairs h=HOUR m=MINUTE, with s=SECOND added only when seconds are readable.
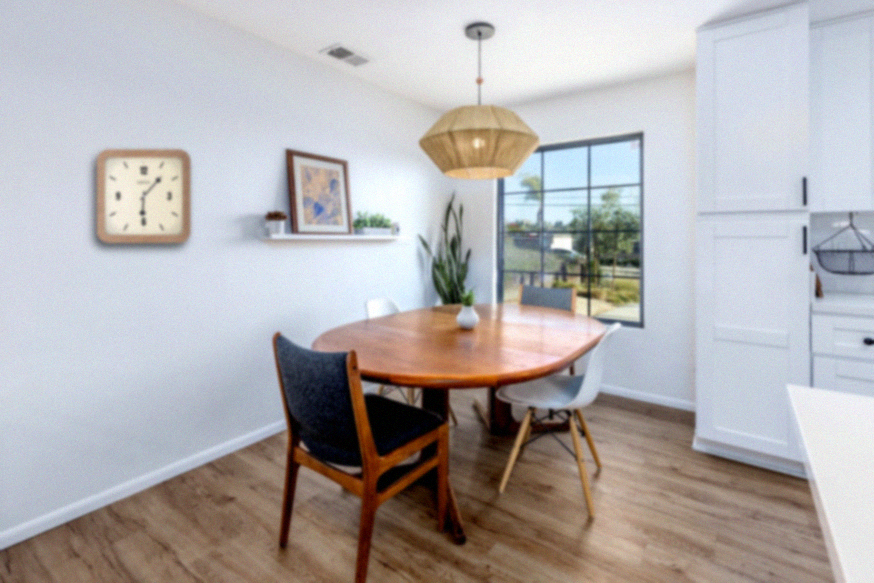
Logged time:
h=6 m=7
